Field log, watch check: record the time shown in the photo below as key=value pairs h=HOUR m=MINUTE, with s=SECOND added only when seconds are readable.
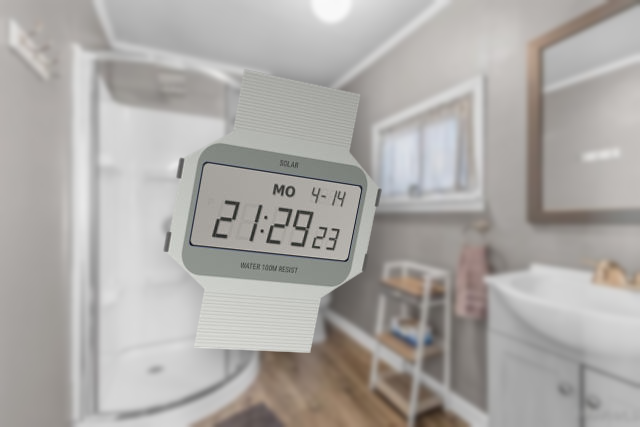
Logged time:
h=21 m=29 s=23
